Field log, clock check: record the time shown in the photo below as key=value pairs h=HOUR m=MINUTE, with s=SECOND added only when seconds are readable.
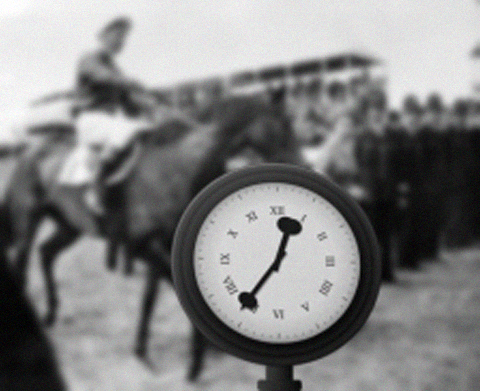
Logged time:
h=12 m=36
